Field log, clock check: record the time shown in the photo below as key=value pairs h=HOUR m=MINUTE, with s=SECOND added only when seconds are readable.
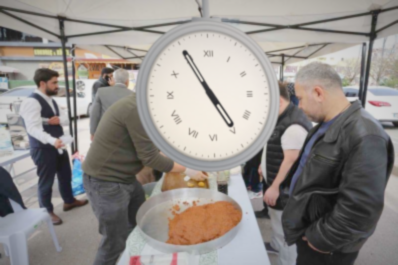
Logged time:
h=4 m=55
